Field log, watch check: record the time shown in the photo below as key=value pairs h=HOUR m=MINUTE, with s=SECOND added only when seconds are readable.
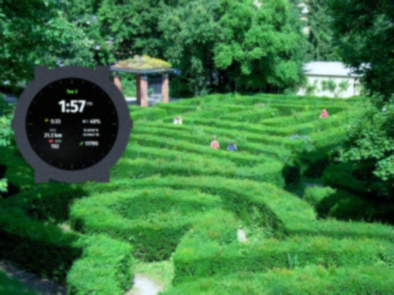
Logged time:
h=1 m=57
